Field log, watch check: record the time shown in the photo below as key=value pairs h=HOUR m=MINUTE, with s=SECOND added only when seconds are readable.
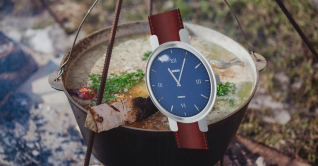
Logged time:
h=11 m=5
